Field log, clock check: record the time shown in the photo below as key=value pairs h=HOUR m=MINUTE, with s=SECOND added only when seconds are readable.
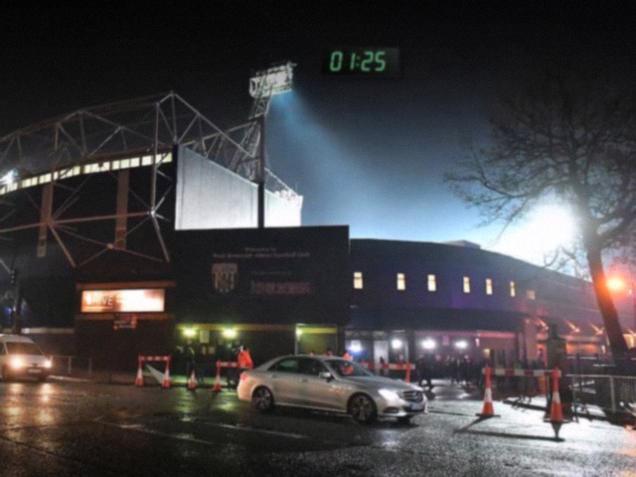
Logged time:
h=1 m=25
